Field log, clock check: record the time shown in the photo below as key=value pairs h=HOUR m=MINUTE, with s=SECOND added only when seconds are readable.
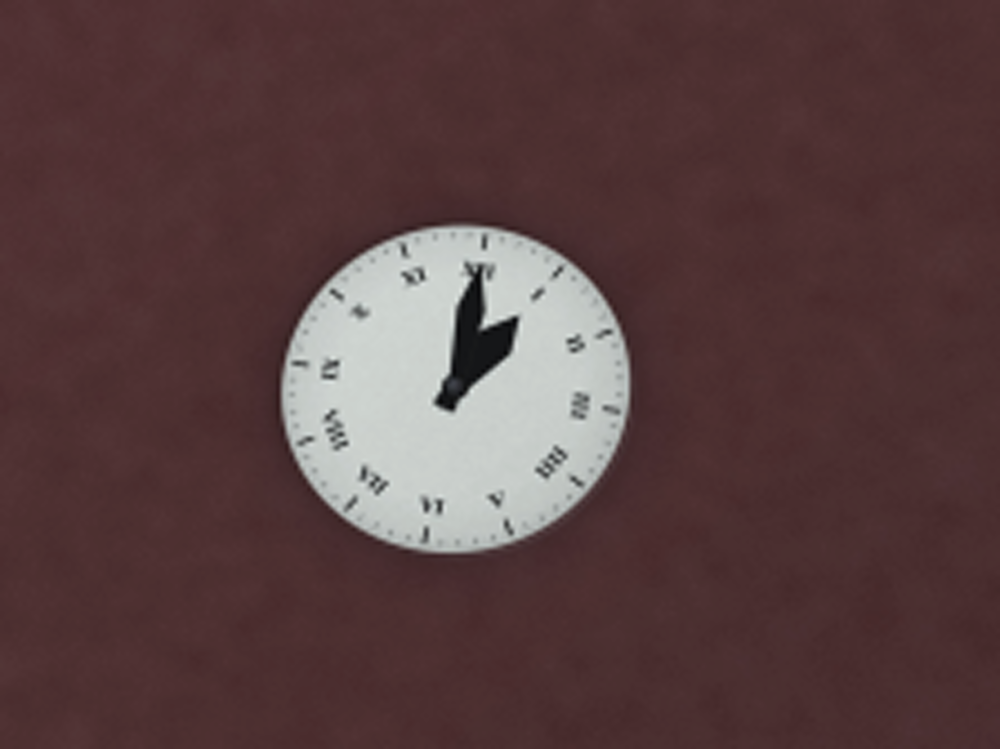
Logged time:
h=1 m=0
